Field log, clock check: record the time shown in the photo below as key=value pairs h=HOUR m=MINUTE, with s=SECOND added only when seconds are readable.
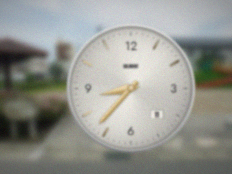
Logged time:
h=8 m=37
